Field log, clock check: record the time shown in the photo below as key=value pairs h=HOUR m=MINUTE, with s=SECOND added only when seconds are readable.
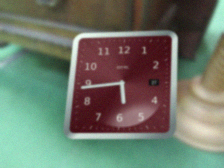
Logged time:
h=5 m=44
